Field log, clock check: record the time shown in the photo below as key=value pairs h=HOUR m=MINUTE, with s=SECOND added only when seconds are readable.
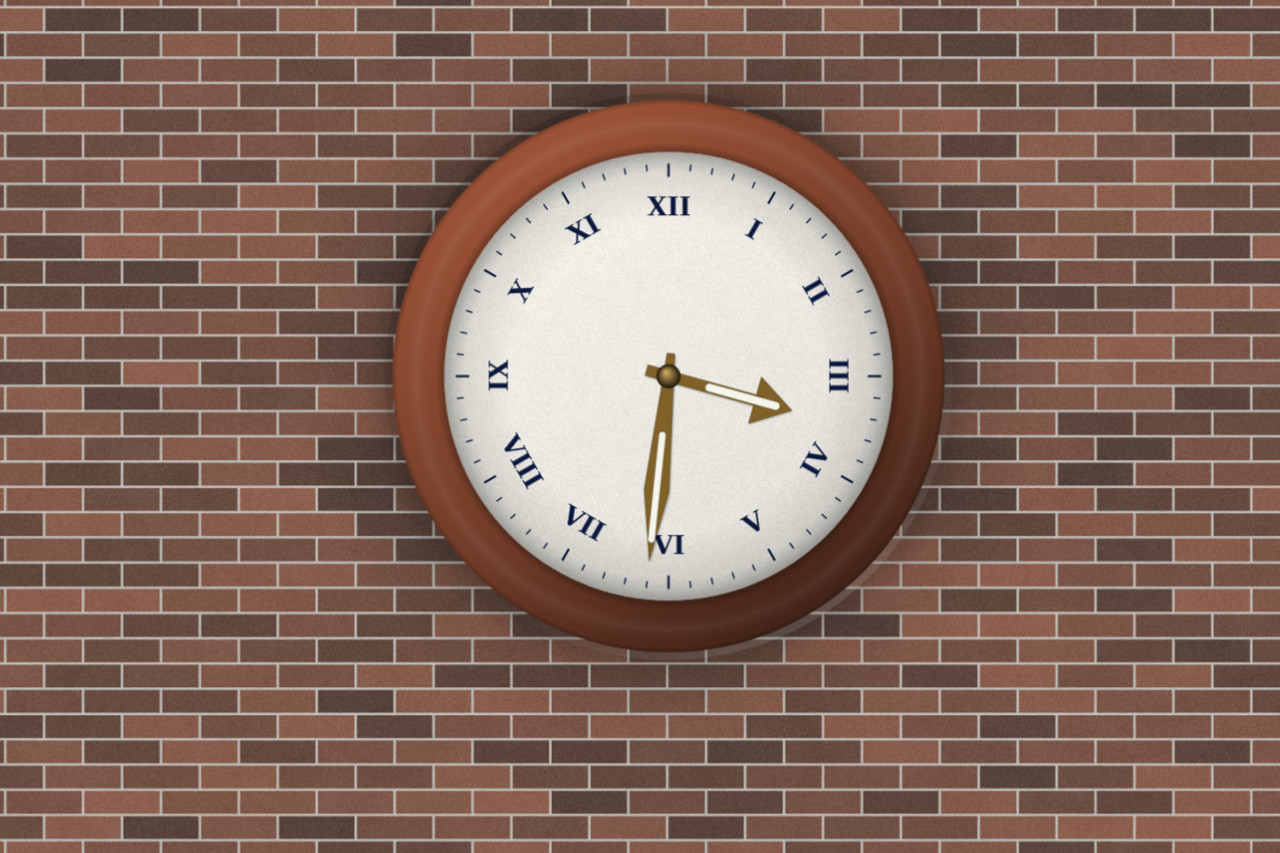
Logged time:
h=3 m=31
